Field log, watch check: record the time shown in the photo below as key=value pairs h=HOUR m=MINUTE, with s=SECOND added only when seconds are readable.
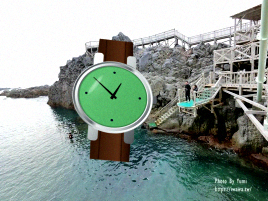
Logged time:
h=12 m=52
